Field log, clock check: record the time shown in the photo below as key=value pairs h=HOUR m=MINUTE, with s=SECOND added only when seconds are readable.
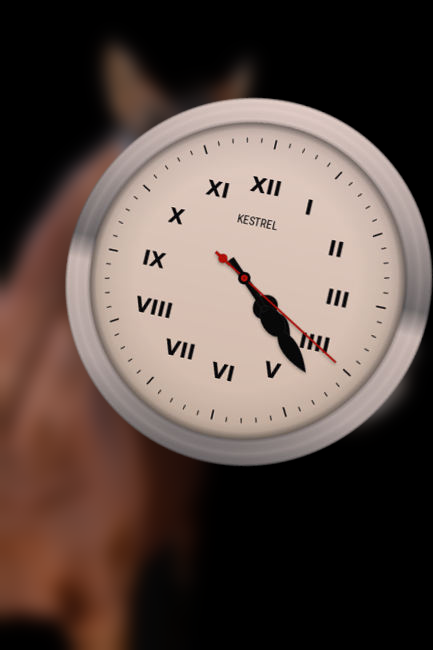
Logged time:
h=4 m=22 s=20
